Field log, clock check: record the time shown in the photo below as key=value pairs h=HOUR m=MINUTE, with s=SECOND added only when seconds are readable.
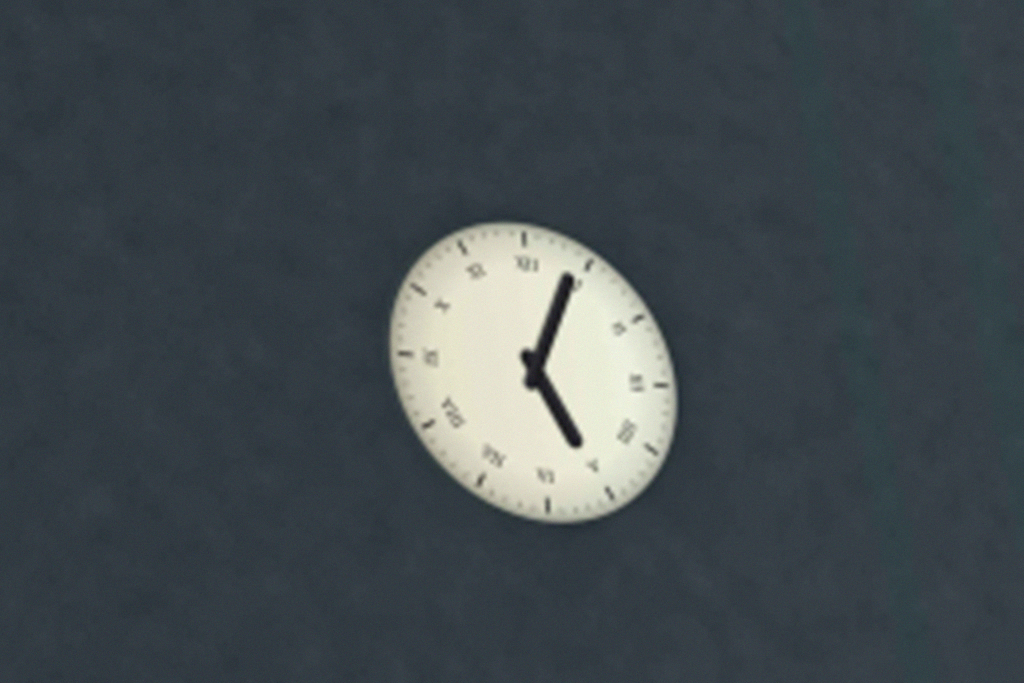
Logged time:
h=5 m=4
